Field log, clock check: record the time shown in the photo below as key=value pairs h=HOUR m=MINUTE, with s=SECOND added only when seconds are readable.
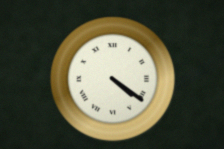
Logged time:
h=4 m=21
